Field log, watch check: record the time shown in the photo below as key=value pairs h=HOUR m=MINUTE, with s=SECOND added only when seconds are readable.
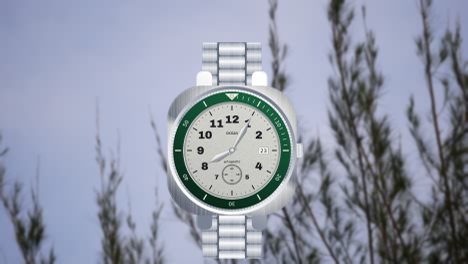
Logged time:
h=8 m=5
